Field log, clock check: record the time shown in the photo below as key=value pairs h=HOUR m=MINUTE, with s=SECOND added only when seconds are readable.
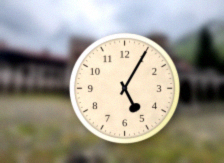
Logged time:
h=5 m=5
